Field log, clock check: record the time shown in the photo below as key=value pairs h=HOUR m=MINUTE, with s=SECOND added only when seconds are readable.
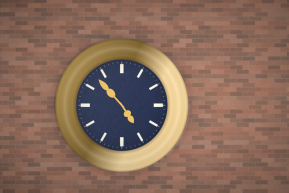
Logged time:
h=4 m=53
